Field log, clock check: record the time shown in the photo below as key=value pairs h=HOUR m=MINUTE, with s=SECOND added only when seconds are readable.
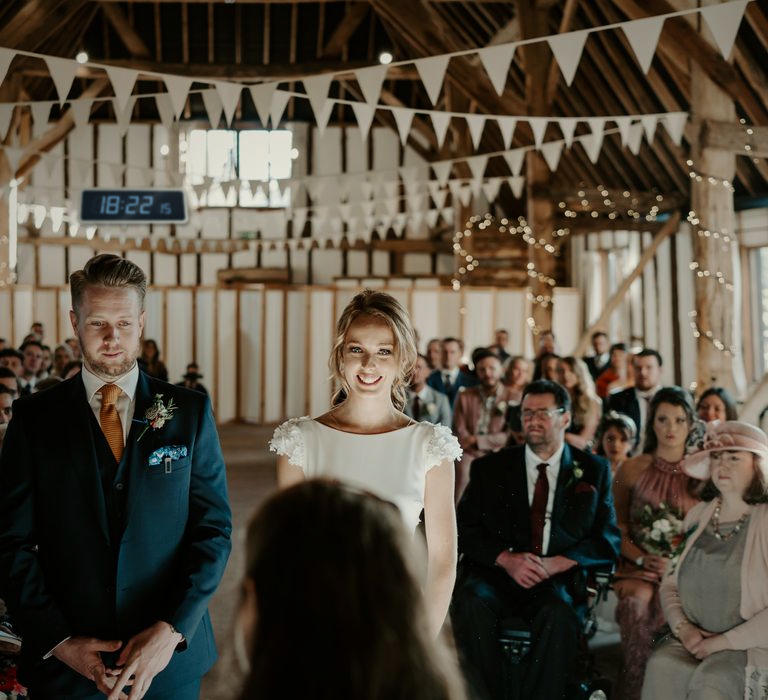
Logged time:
h=18 m=22
